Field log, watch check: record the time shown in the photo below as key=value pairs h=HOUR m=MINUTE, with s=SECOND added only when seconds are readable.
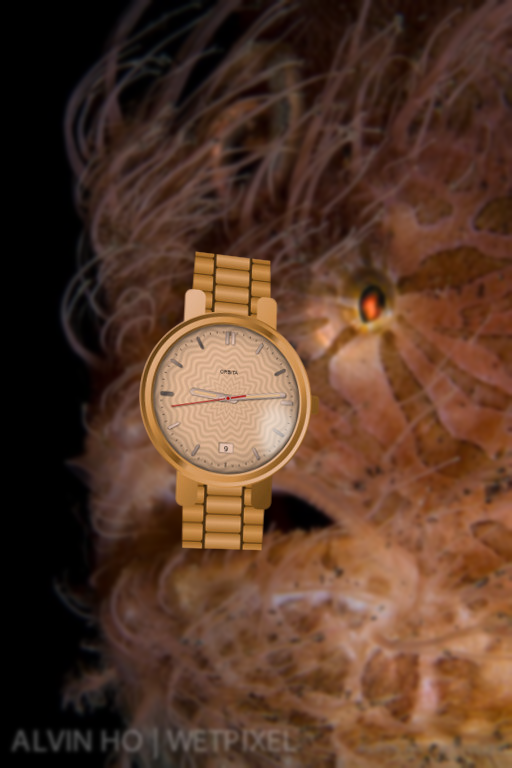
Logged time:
h=9 m=13 s=43
